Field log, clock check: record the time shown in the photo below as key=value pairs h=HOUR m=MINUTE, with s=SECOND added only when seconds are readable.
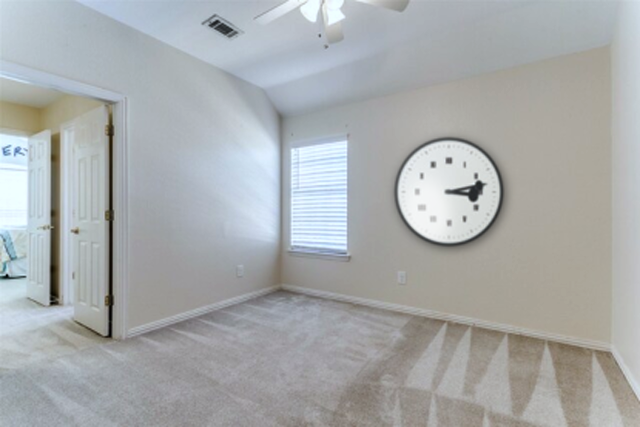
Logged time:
h=3 m=13
